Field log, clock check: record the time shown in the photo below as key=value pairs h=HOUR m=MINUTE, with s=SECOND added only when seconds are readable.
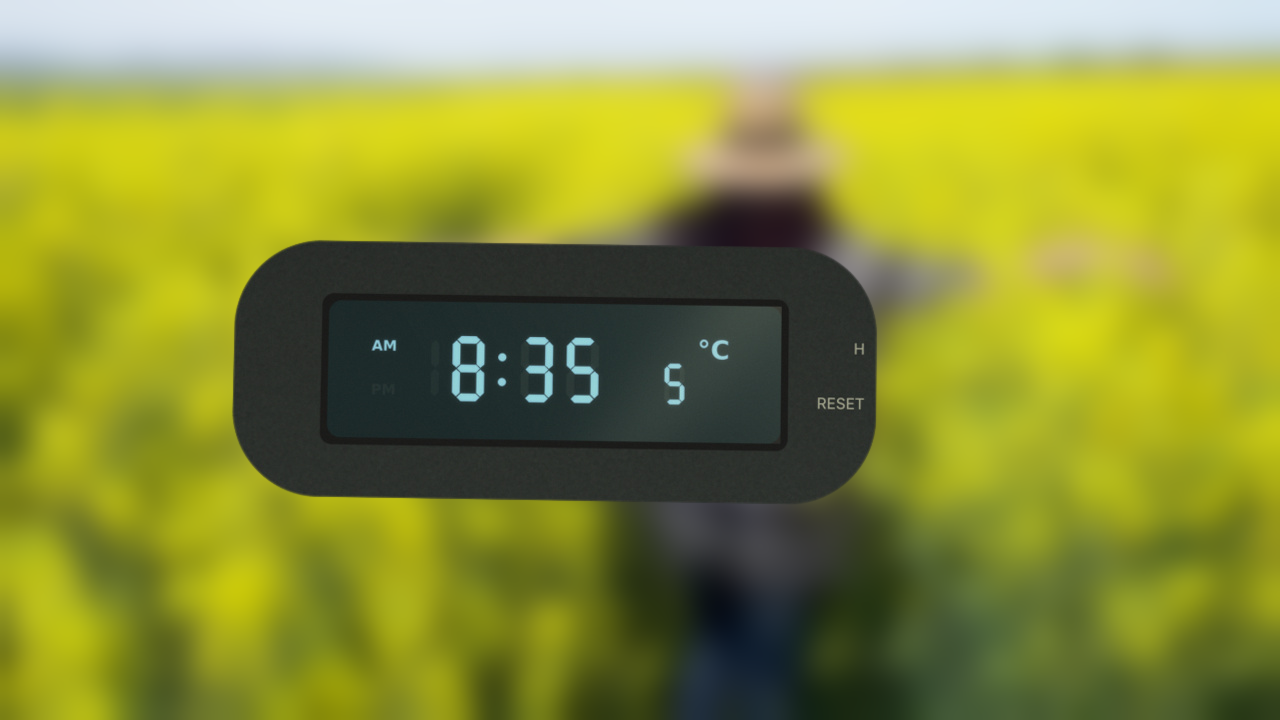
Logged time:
h=8 m=35
